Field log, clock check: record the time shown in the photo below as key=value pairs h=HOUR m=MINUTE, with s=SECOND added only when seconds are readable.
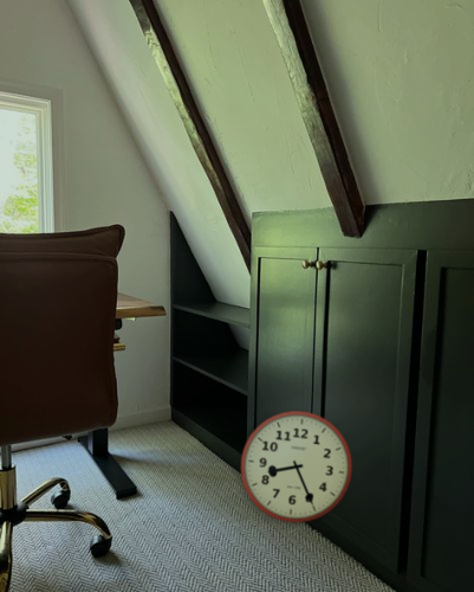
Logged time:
h=8 m=25
